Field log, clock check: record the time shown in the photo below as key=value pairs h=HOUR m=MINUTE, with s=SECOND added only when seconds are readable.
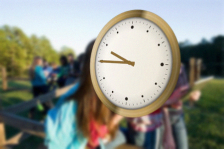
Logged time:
h=9 m=45
